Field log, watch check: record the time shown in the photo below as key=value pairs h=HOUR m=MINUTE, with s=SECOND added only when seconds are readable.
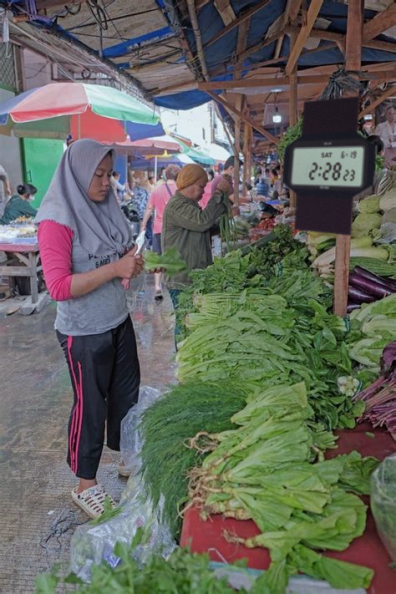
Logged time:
h=2 m=28 s=23
